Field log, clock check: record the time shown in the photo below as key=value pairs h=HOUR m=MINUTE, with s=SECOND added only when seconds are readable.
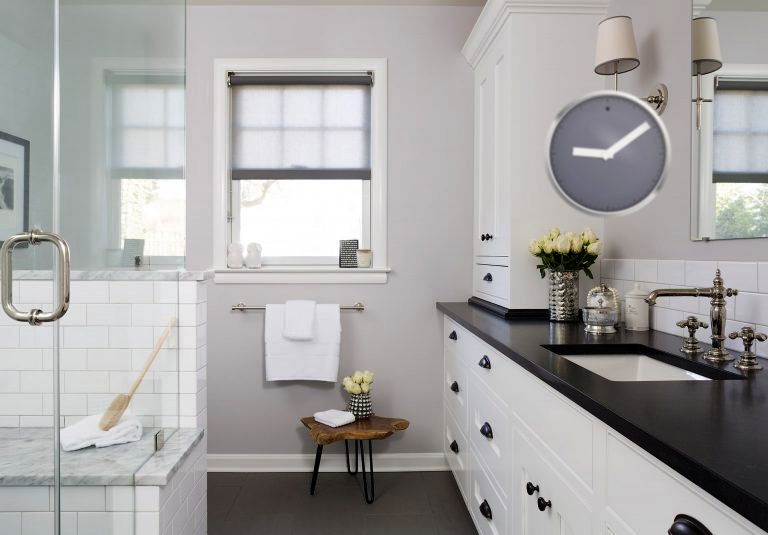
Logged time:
h=9 m=9
